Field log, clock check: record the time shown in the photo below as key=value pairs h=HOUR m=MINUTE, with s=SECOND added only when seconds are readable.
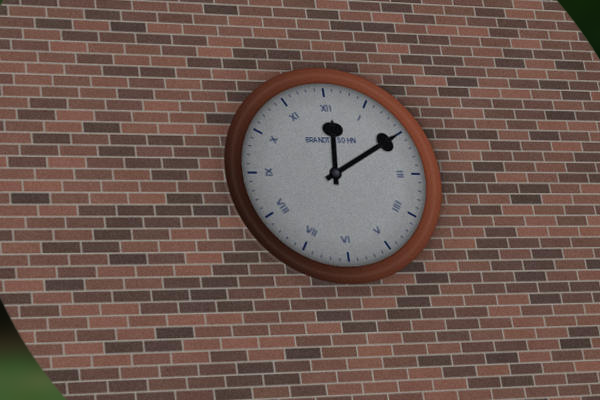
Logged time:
h=12 m=10
